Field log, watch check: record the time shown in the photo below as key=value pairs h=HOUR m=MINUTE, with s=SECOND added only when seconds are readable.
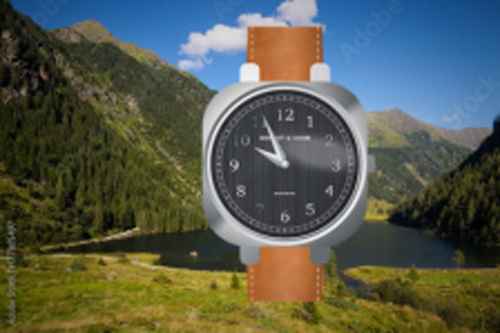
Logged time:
h=9 m=56
